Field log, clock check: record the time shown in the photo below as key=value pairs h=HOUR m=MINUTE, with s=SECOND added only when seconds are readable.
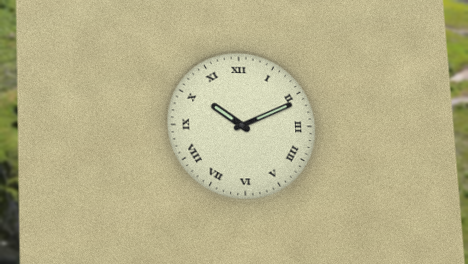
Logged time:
h=10 m=11
